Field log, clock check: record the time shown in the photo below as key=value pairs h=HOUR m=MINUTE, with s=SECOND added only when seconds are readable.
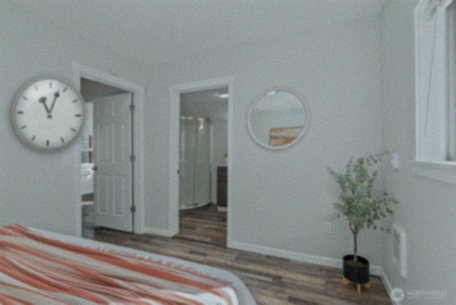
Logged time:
h=11 m=3
